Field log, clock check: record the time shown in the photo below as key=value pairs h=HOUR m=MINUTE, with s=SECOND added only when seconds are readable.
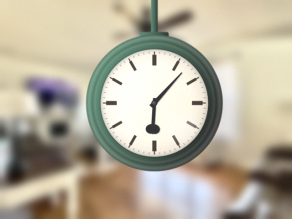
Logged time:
h=6 m=7
